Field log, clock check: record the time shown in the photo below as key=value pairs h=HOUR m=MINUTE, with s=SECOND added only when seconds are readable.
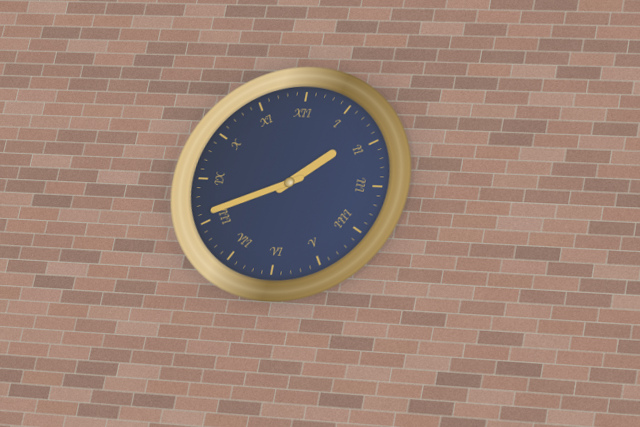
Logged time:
h=1 m=41
